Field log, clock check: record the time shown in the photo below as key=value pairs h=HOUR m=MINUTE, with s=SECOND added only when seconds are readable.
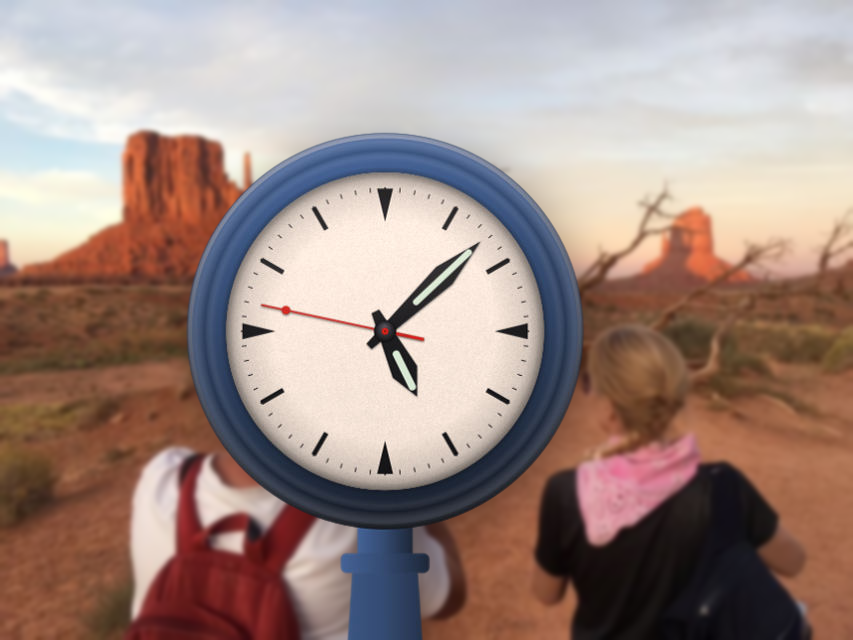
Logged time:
h=5 m=7 s=47
